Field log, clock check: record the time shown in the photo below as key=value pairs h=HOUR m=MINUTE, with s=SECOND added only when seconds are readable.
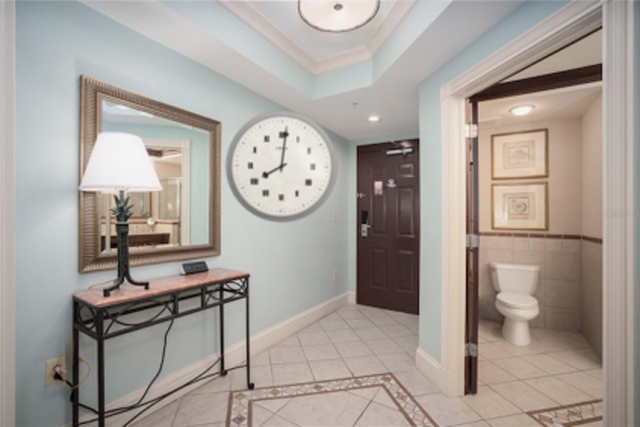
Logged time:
h=8 m=1
